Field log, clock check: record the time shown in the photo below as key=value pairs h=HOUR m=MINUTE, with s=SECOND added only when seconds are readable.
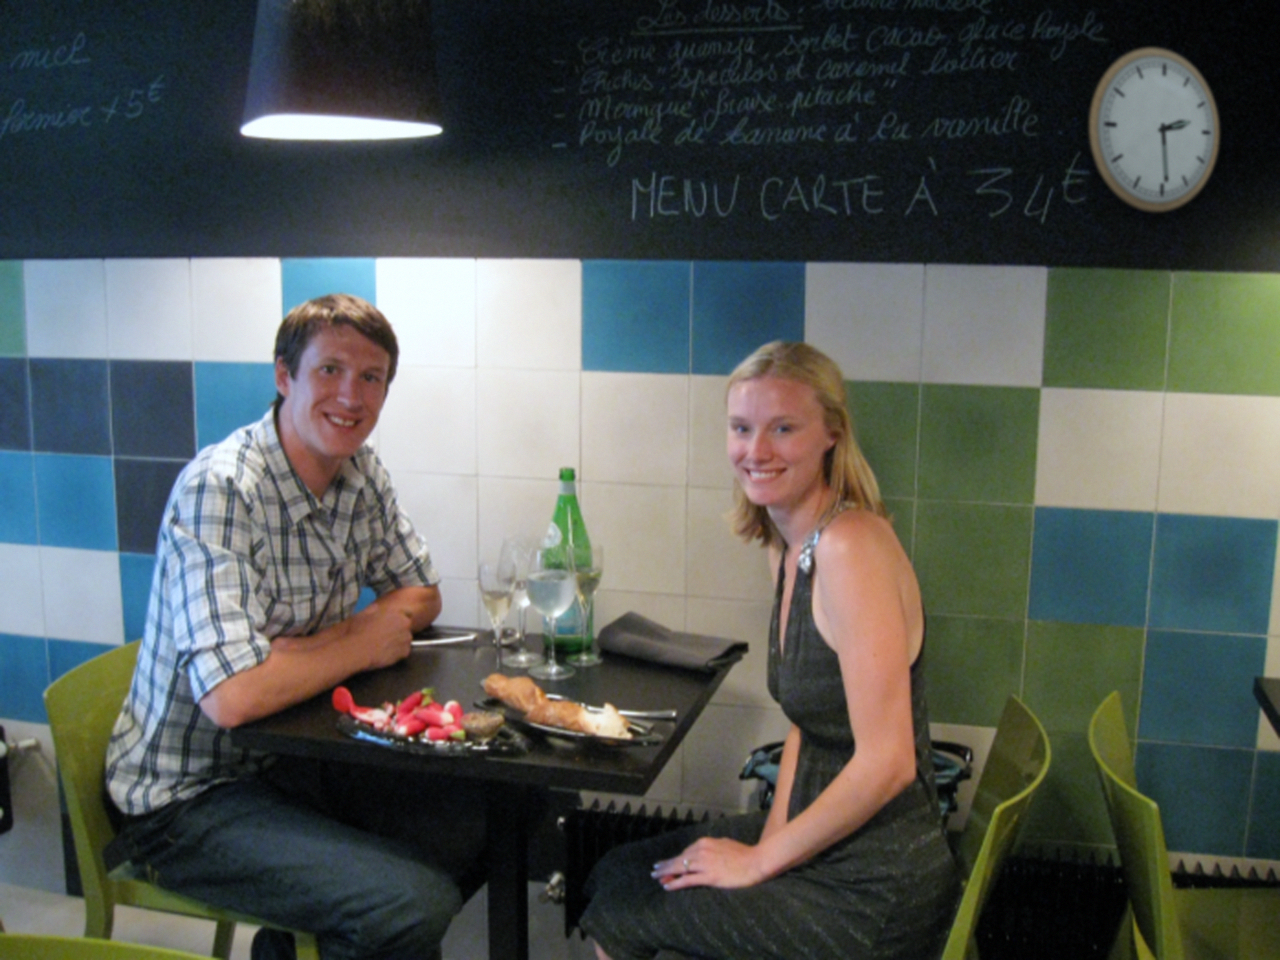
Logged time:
h=2 m=29
